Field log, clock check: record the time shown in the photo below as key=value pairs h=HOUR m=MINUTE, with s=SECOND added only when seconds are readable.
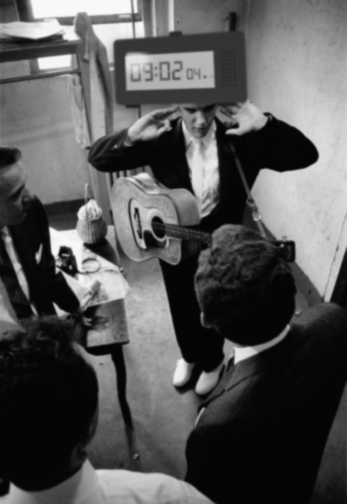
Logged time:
h=9 m=2
